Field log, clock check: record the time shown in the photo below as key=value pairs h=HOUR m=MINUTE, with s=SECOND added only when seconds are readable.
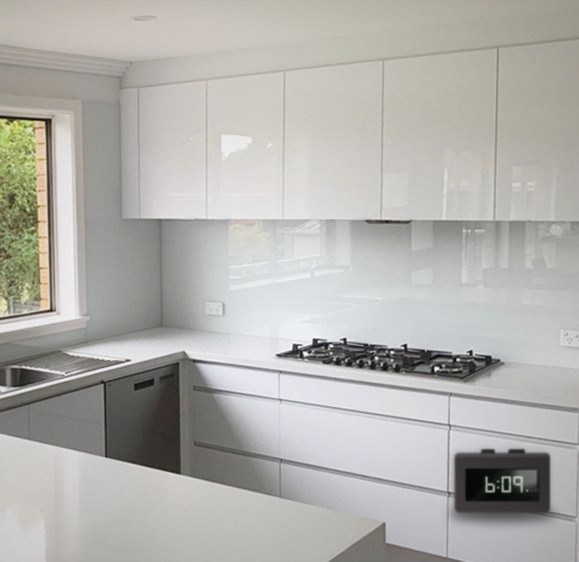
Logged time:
h=6 m=9
